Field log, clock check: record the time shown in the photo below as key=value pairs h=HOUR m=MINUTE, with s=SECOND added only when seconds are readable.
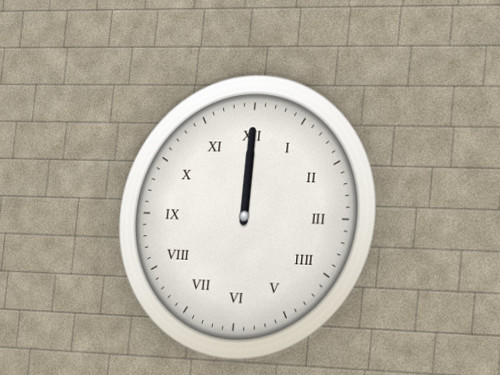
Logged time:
h=12 m=0
